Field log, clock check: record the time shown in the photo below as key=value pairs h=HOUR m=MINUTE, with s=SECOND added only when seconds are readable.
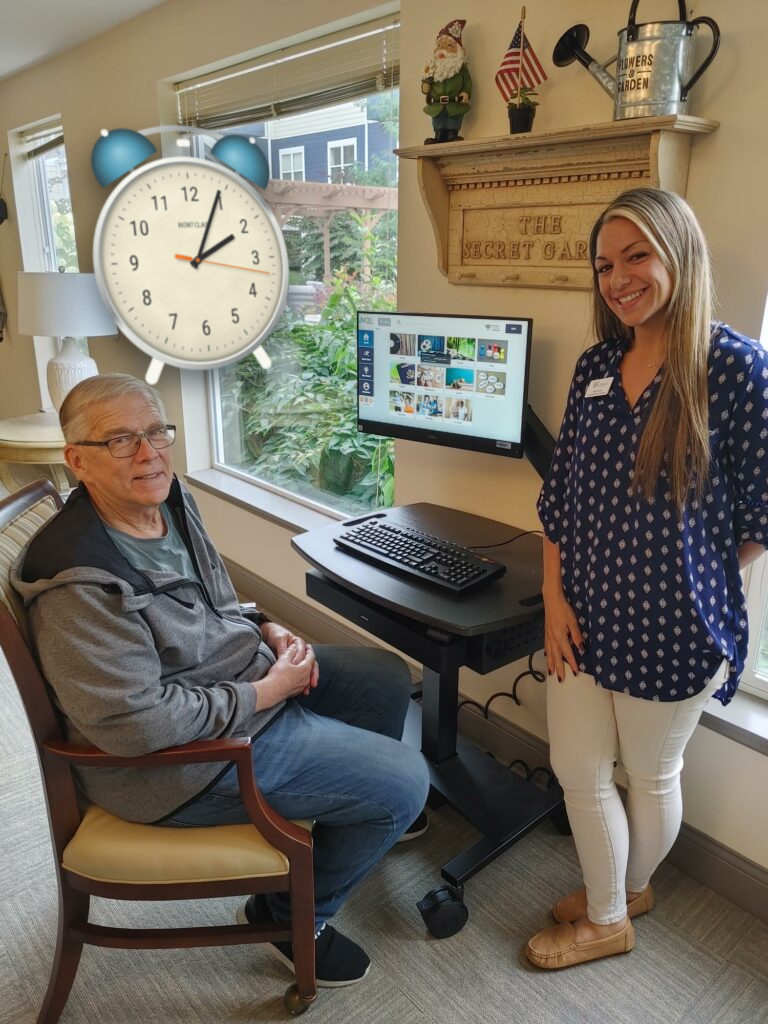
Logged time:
h=2 m=4 s=17
